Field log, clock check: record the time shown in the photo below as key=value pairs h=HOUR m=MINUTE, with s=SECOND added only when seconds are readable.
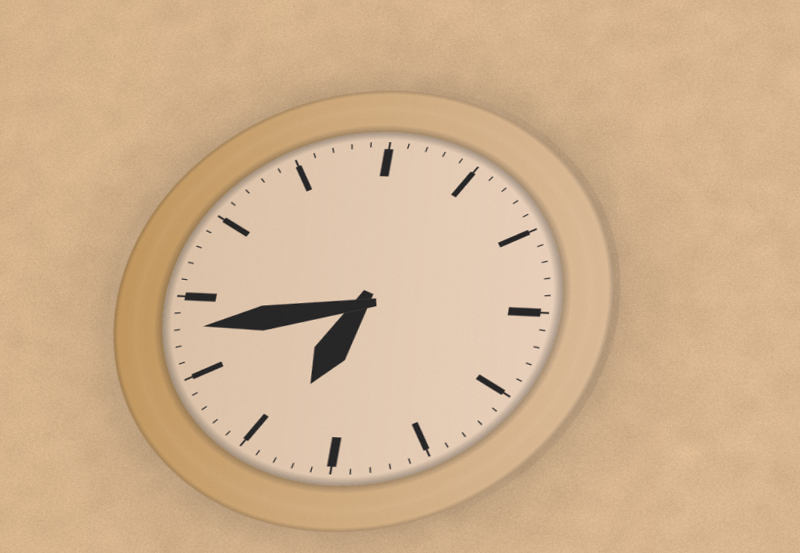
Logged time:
h=6 m=43
